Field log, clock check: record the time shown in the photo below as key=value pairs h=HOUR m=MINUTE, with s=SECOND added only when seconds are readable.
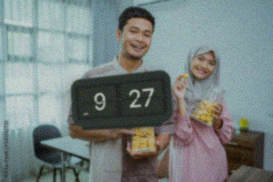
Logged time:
h=9 m=27
